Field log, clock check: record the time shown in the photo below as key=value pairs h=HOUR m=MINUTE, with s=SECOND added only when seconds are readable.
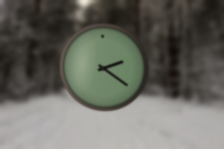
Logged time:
h=2 m=21
